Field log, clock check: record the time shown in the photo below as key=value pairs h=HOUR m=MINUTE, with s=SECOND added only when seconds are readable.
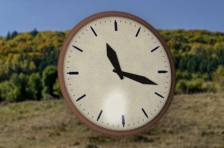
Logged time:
h=11 m=18
